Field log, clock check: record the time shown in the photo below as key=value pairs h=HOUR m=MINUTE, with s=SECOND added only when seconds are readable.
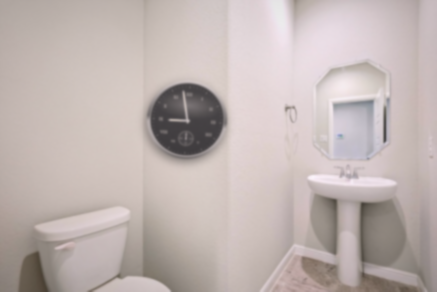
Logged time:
h=8 m=58
